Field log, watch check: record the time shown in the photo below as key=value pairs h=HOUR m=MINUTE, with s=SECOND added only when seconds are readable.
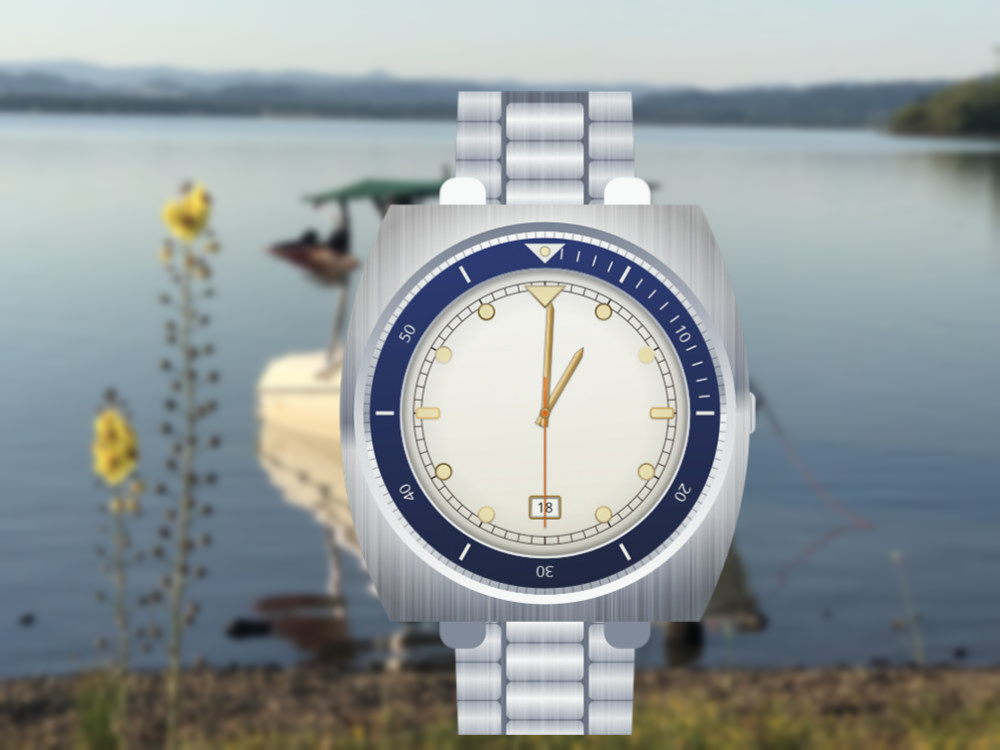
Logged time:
h=1 m=0 s=30
